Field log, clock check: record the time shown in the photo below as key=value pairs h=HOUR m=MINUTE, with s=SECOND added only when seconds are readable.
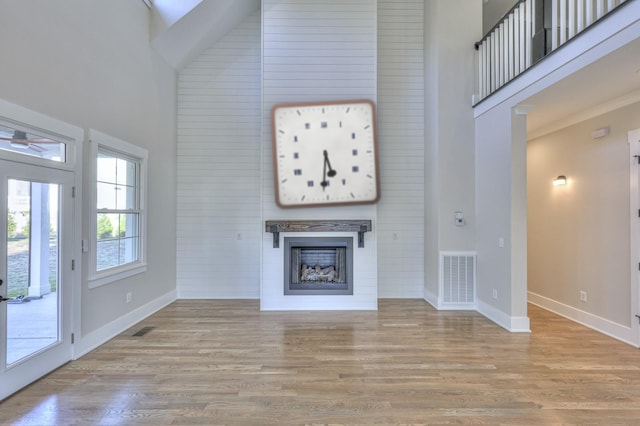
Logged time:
h=5 m=31
